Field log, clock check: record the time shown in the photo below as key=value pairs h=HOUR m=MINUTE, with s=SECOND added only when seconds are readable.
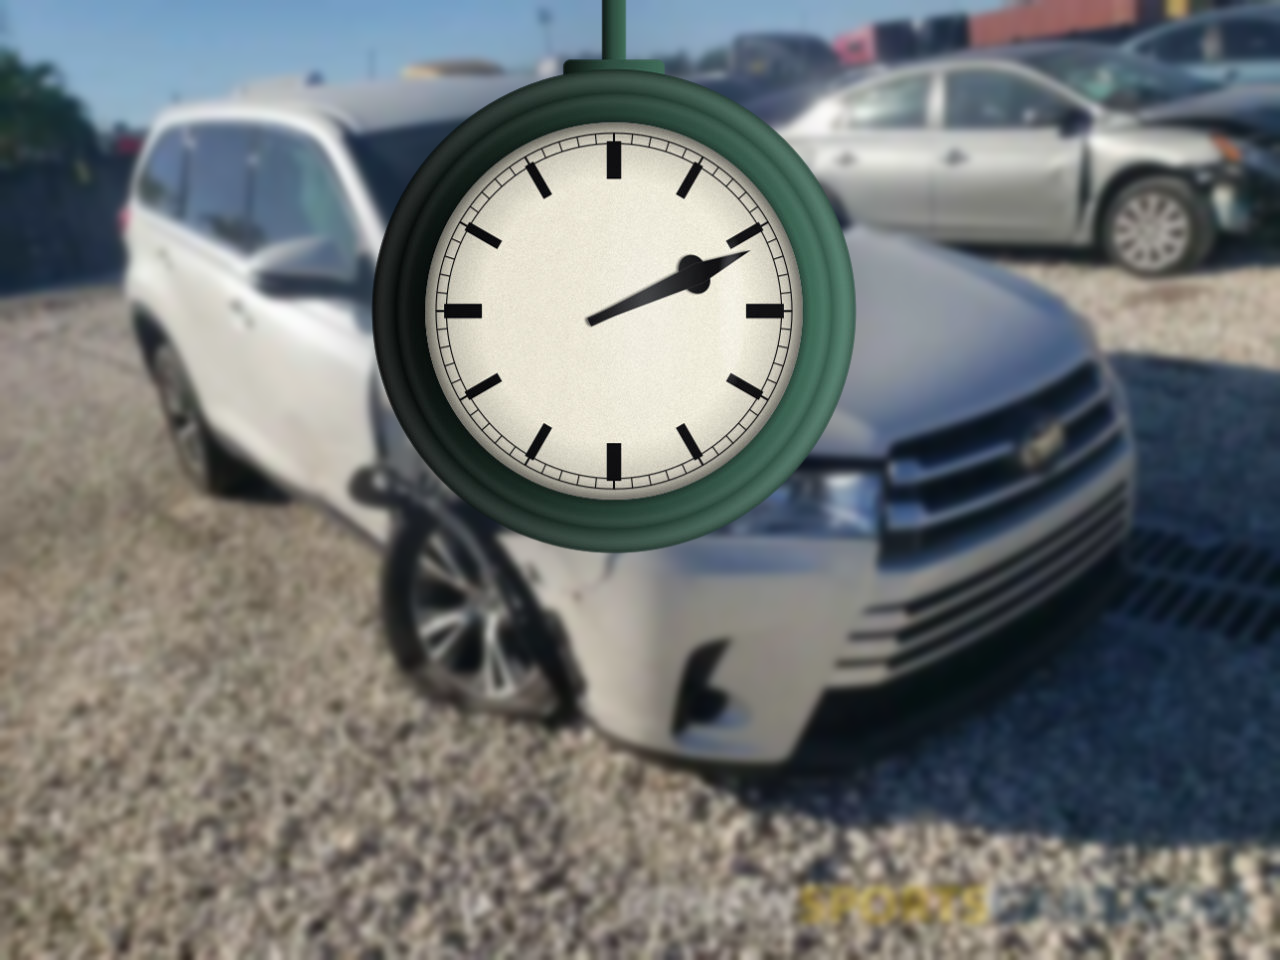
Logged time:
h=2 m=11
